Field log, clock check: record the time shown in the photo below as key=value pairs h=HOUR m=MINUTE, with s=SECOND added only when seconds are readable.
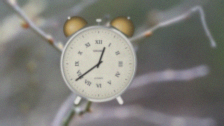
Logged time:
h=12 m=39
